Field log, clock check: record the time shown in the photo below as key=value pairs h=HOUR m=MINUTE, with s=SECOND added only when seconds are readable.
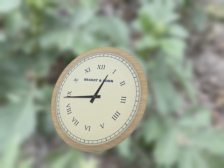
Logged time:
h=12 m=44
